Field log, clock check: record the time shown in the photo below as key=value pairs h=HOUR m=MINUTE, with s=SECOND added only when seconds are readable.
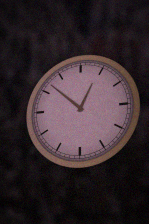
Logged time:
h=12 m=52
